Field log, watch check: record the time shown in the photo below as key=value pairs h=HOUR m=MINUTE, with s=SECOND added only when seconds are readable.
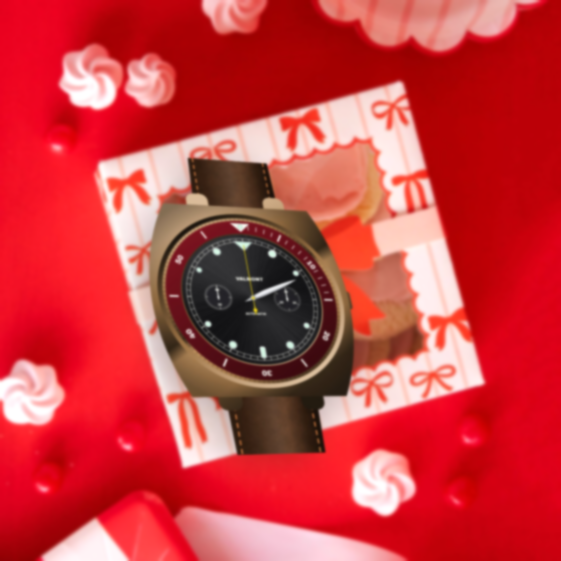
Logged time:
h=2 m=11
